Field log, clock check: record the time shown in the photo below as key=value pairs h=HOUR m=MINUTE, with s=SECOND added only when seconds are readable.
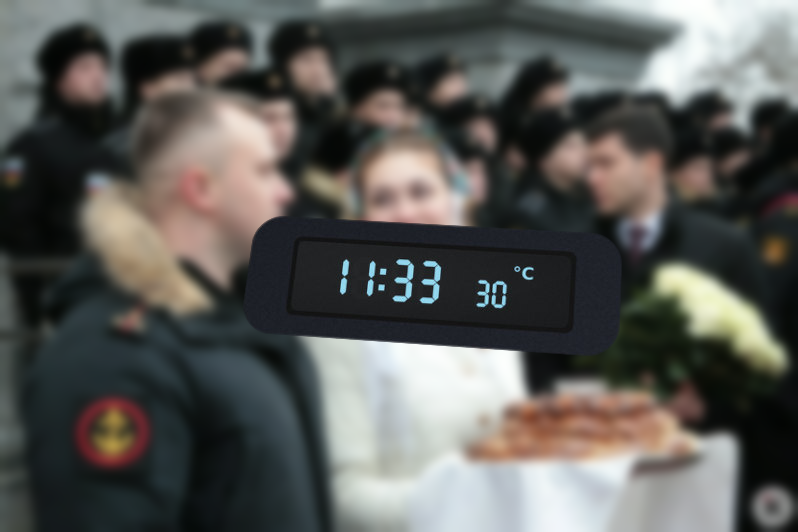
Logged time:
h=11 m=33
